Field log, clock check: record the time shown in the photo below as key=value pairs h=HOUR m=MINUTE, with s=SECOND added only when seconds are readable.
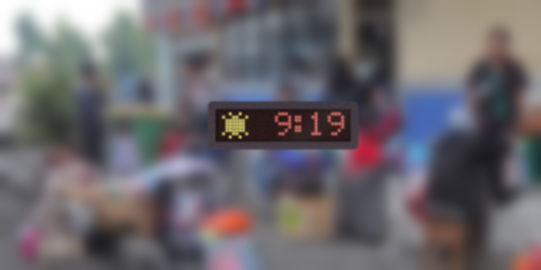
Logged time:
h=9 m=19
